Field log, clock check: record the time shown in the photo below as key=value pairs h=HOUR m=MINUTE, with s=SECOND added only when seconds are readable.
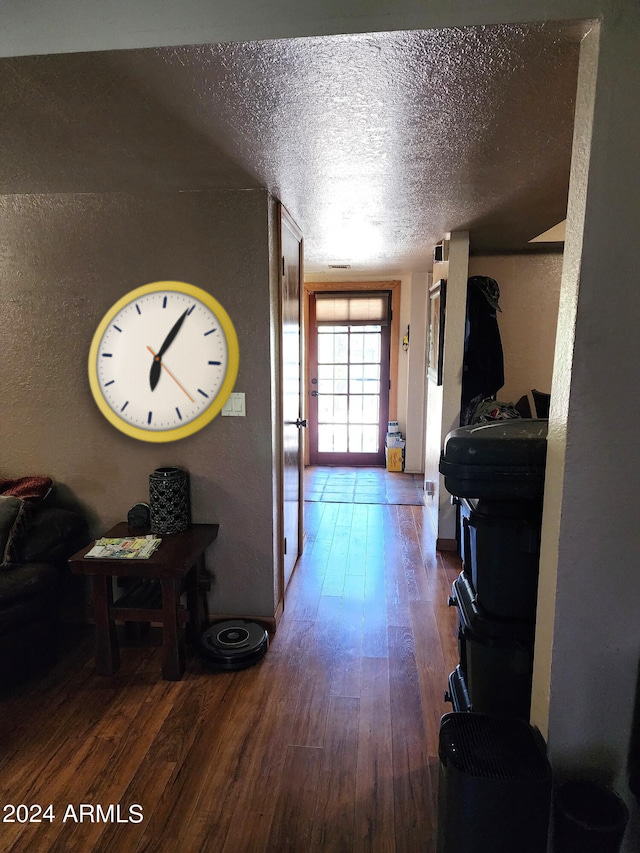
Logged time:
h=6 m=4 s=22
